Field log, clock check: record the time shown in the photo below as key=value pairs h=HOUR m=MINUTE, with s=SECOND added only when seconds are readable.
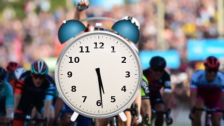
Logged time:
h=5 m=29
